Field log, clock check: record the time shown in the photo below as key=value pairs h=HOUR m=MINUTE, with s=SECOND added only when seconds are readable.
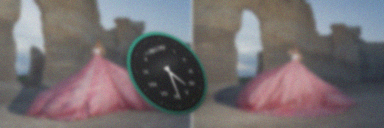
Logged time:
h=4 m=29
